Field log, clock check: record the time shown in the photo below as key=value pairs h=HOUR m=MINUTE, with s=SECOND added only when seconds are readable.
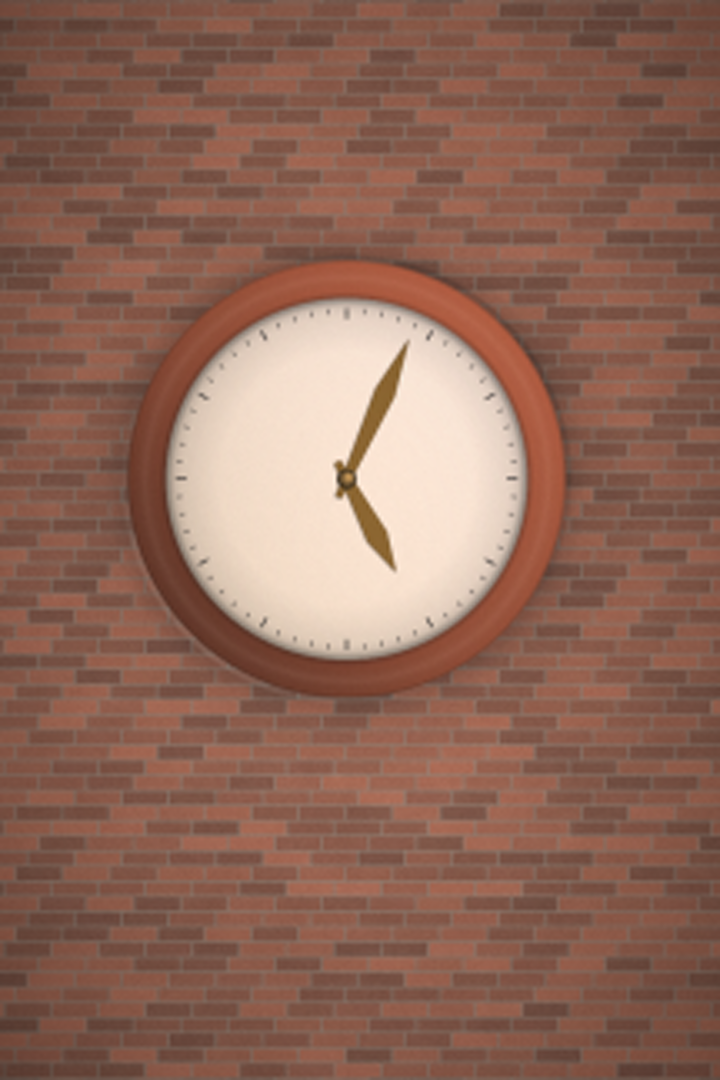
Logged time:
h=5 m=4
